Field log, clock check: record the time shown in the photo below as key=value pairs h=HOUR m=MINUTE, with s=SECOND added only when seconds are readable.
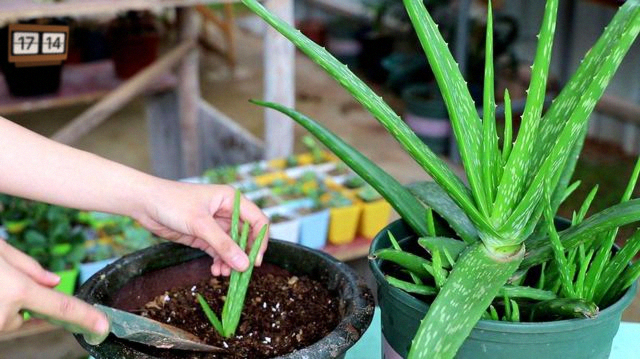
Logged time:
h=17 m=14
